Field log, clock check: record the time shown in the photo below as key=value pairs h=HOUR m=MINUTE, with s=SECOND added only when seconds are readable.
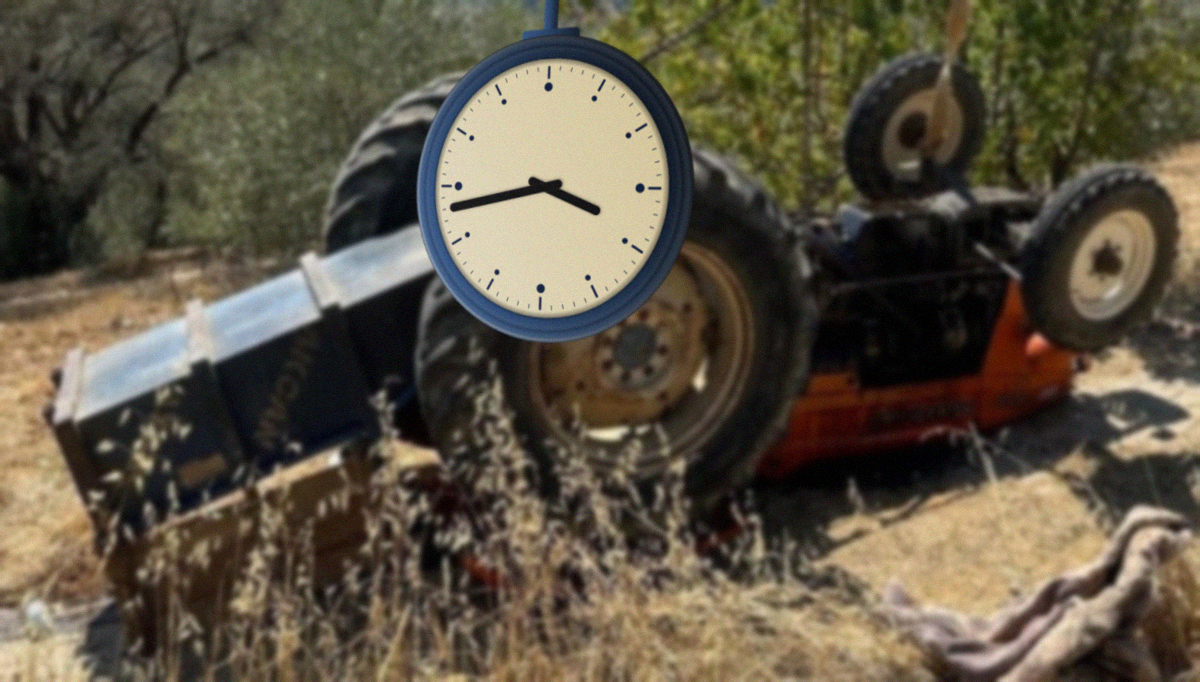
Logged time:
h=3 m=43
